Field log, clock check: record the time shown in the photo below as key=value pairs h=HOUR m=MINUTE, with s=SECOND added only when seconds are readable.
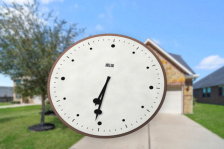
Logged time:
h=6 m=31
